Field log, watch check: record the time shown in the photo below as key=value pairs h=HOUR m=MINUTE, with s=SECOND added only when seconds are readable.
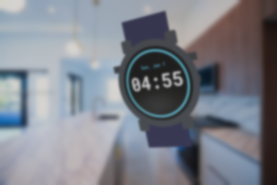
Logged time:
h=4 m=55
